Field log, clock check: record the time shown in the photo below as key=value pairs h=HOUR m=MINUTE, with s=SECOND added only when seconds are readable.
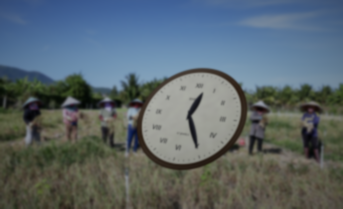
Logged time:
h=12 m=25
